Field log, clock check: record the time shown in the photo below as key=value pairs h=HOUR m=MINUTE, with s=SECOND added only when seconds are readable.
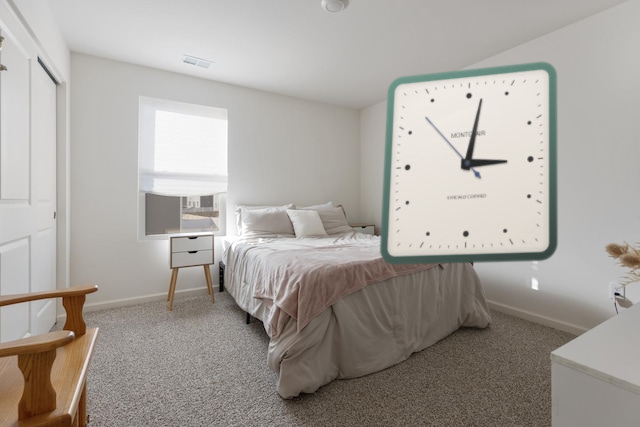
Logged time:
h=3 m=1 s=53
